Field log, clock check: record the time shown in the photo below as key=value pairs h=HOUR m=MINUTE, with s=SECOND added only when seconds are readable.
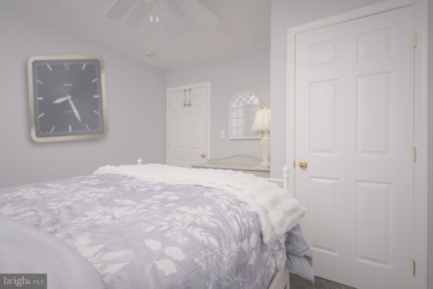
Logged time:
h=8 m=26
